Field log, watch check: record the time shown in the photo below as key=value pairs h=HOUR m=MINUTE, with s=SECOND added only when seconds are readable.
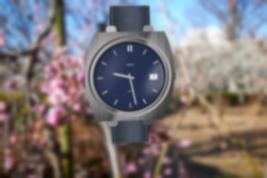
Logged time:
h=9 m=28
